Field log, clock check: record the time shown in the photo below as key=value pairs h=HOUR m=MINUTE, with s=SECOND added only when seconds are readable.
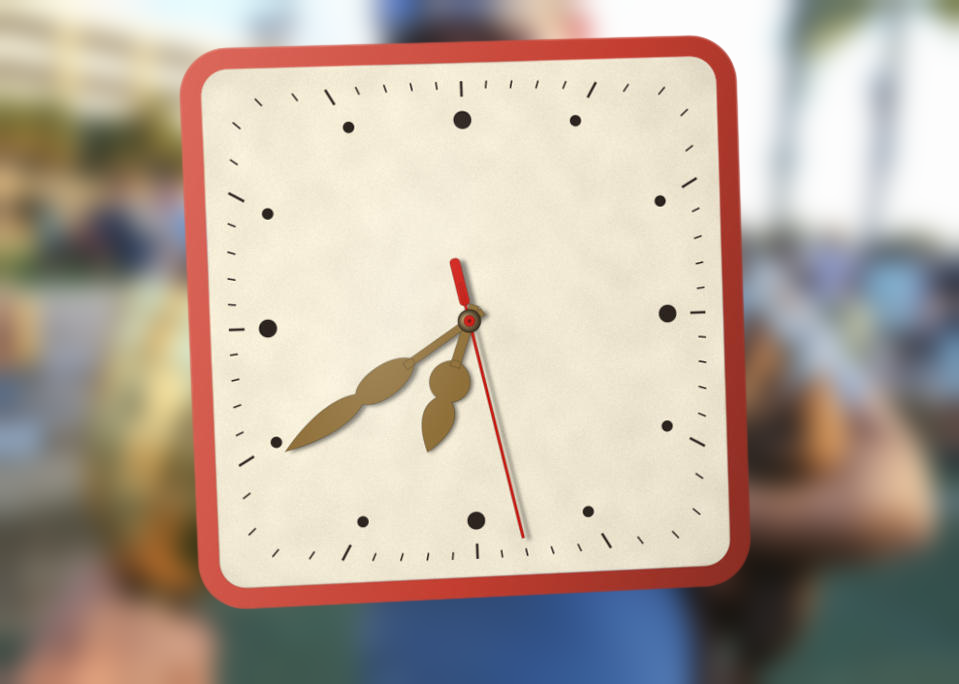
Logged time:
h=6 m=39 s=28
